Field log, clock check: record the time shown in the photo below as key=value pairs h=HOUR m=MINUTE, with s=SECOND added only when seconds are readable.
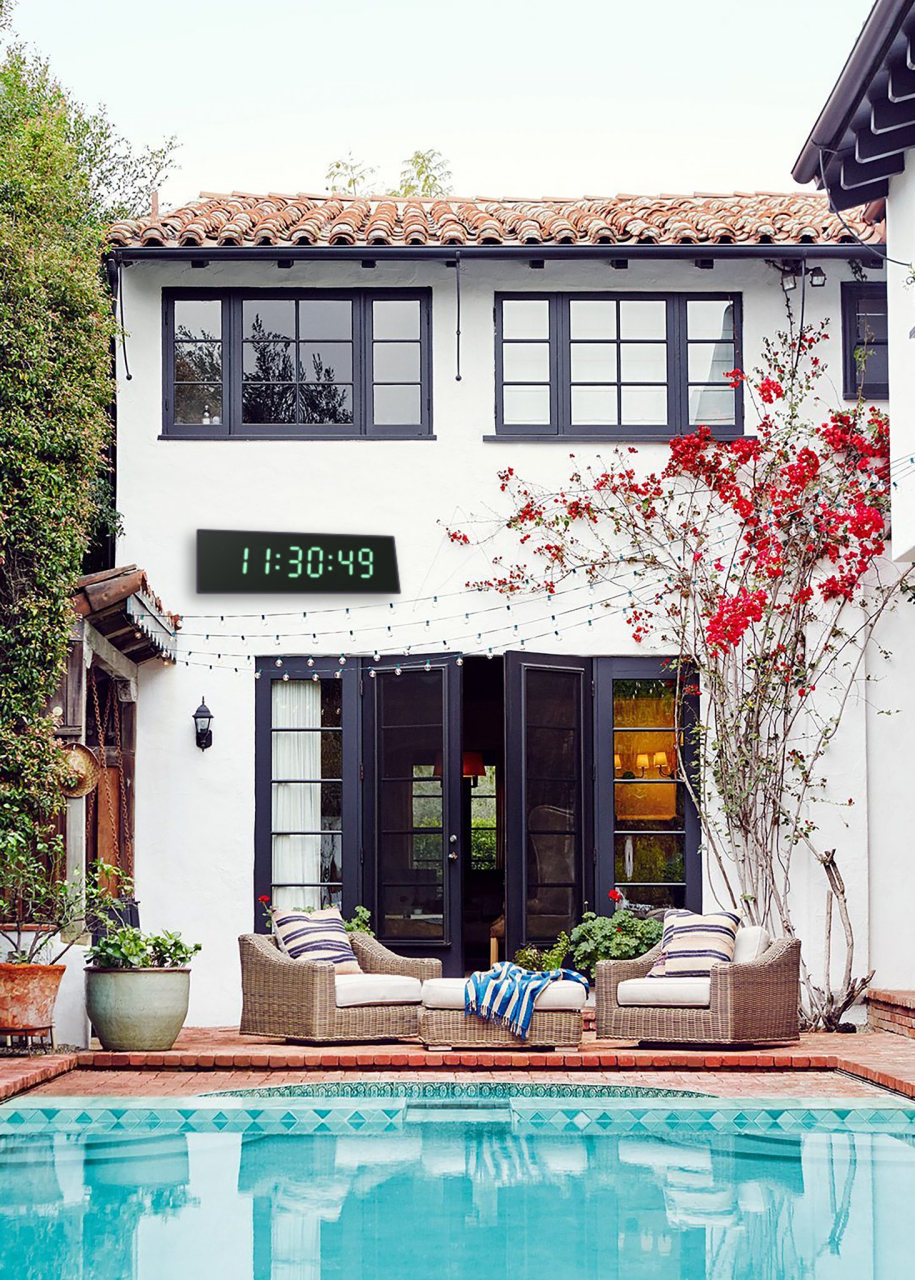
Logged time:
h=11 m=30 s=49
